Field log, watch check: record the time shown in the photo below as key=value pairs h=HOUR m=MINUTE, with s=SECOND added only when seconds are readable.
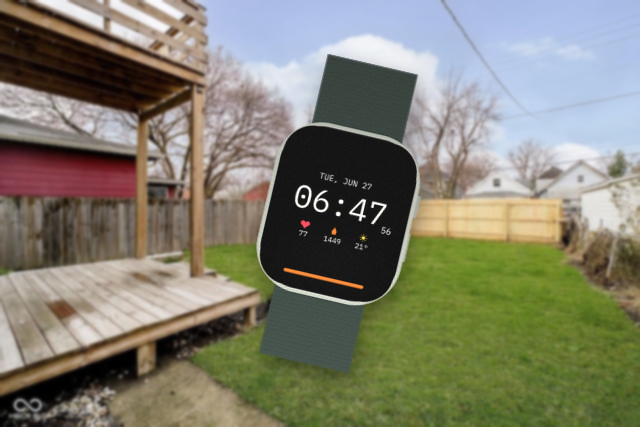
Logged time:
h=6 m=47 s=56
